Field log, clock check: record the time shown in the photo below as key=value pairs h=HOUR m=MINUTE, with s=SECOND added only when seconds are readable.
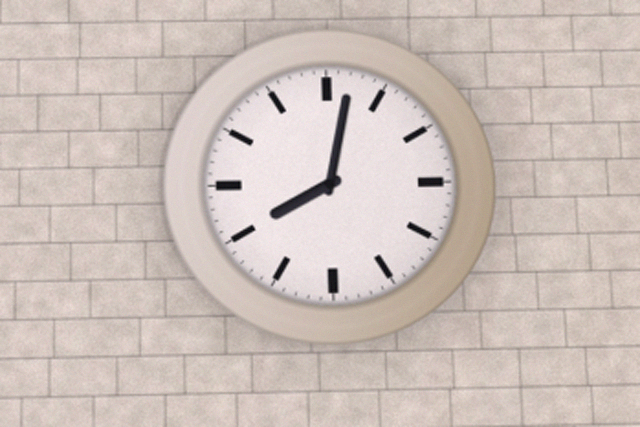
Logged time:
h=8 m=2
